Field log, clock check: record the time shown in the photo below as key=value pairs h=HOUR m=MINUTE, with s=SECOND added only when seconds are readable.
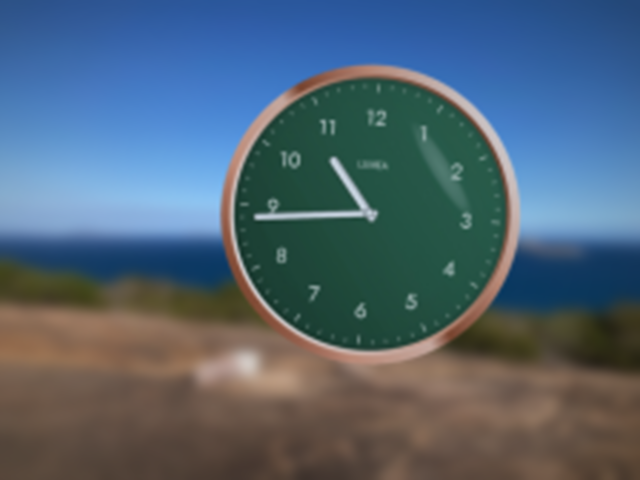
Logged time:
h=10 m=44
